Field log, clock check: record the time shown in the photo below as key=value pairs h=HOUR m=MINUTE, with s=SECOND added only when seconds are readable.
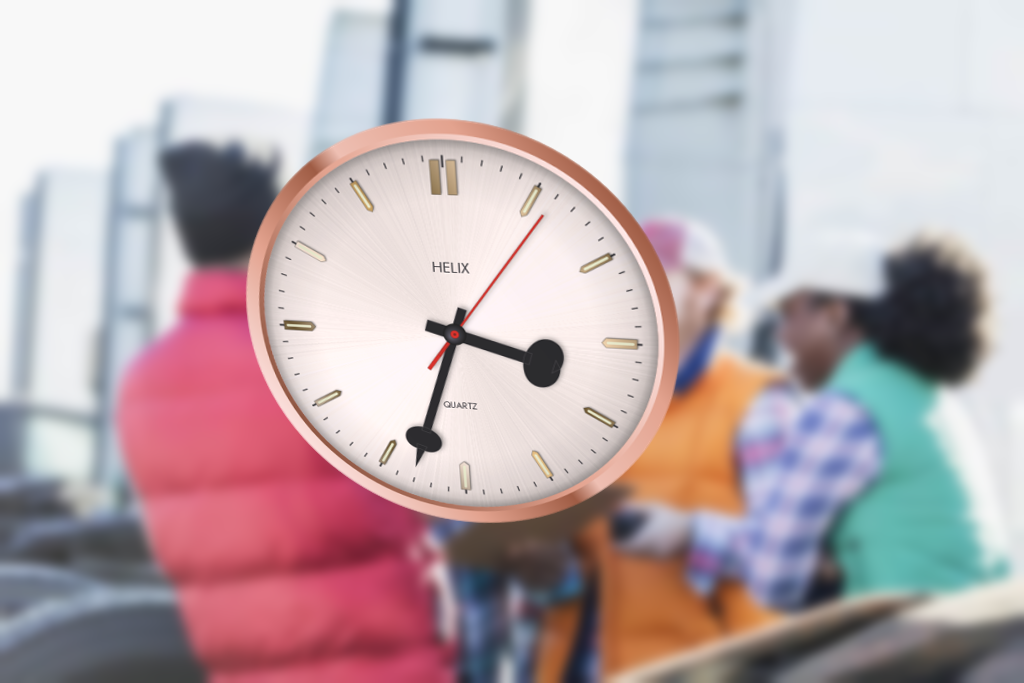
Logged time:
h=3 m=33 s=6
